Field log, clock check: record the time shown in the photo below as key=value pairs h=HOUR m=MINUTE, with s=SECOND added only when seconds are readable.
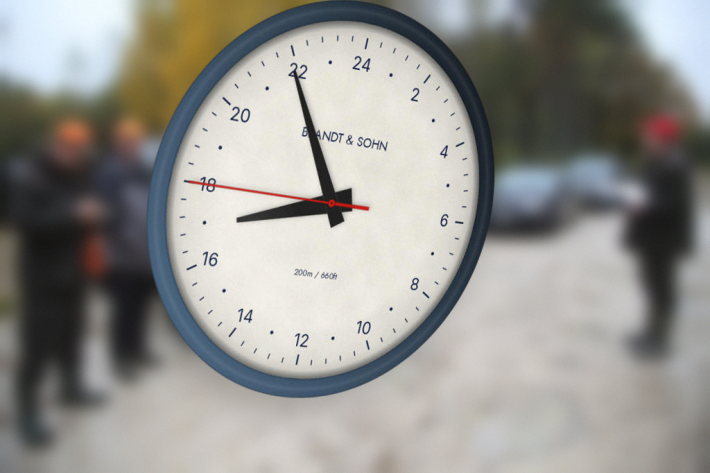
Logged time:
h=16 m=54 s=45
